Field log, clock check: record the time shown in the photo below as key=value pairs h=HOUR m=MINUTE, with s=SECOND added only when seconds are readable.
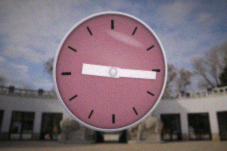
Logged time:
h=9 m=16
